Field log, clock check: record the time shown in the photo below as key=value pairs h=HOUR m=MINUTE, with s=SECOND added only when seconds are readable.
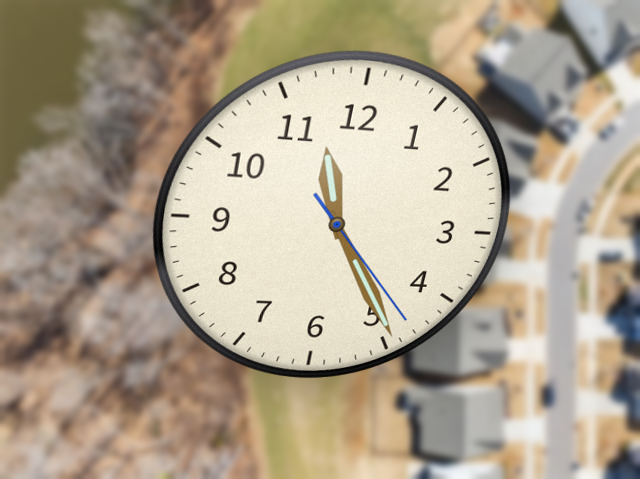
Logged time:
h=11 m=24 s=23
